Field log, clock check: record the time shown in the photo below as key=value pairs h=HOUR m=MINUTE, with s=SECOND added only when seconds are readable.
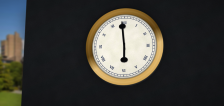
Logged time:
h=5 m=59
